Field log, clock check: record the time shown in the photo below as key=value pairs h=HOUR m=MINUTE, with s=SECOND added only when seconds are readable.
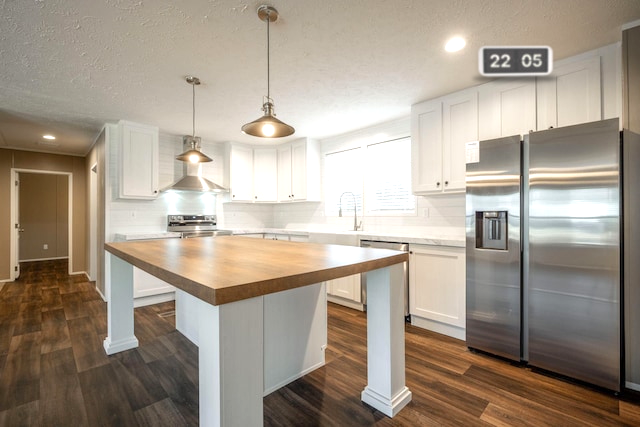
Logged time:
h=22 m=5
